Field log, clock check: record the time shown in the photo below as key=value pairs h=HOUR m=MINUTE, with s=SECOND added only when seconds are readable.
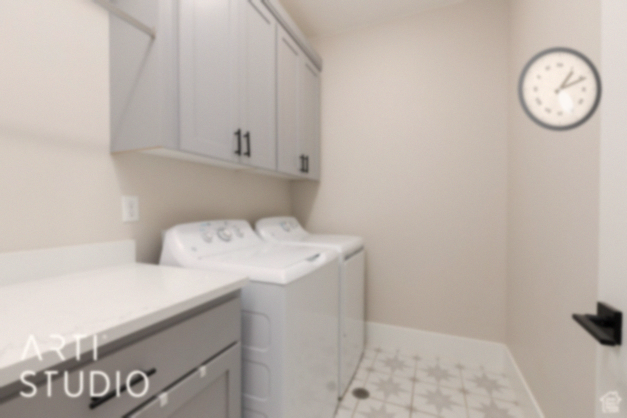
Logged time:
h=1 m=11
